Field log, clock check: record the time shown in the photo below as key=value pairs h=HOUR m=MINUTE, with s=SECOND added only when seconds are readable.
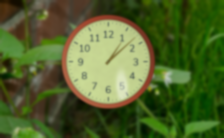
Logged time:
h=1 m=8
